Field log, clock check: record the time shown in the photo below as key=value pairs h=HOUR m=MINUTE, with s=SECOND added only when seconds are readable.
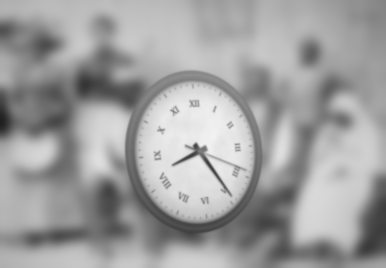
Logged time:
h=8 m=24 s=19
